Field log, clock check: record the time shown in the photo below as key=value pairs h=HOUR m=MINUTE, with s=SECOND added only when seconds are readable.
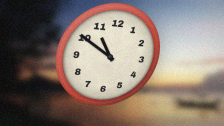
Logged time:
h=10 m=50
